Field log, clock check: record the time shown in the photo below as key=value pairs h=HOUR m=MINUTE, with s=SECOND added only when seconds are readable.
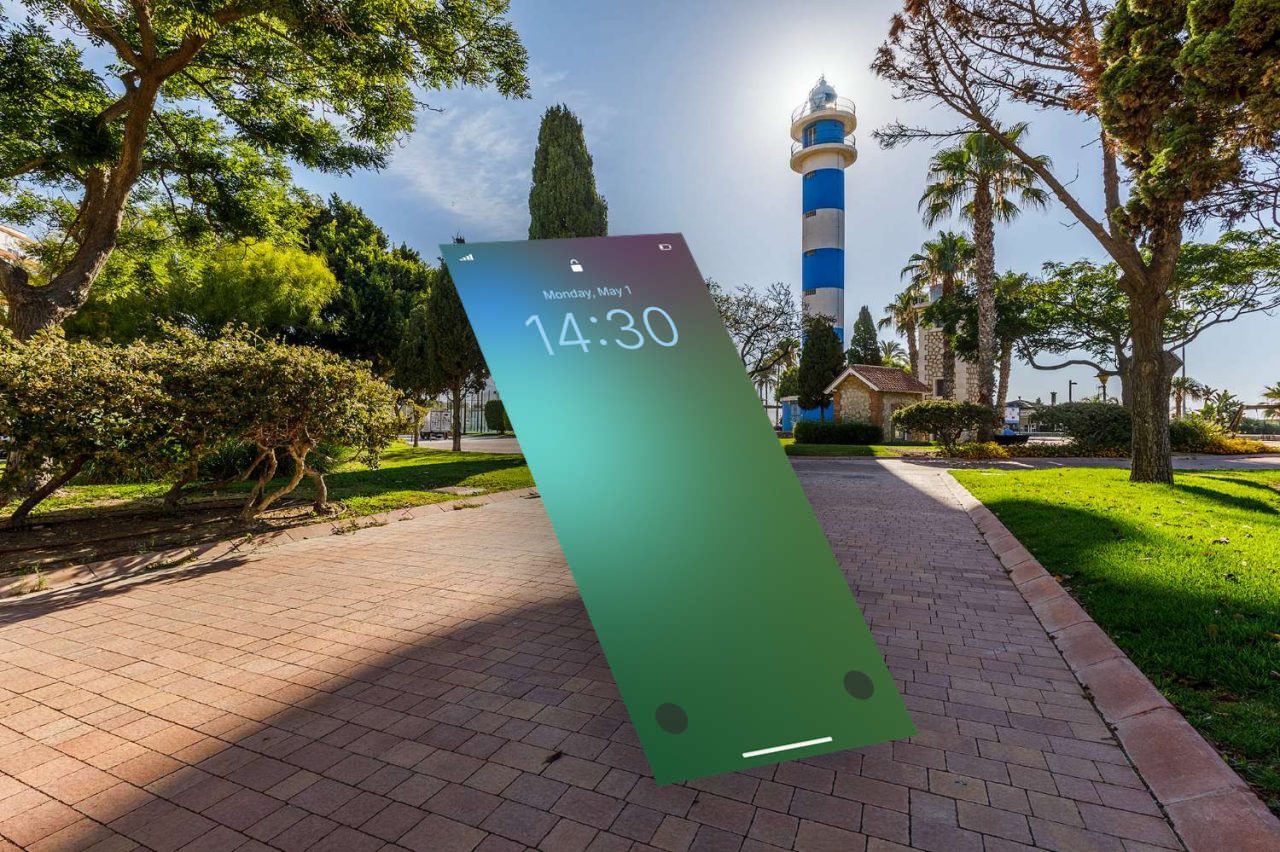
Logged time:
h=14 m=30
